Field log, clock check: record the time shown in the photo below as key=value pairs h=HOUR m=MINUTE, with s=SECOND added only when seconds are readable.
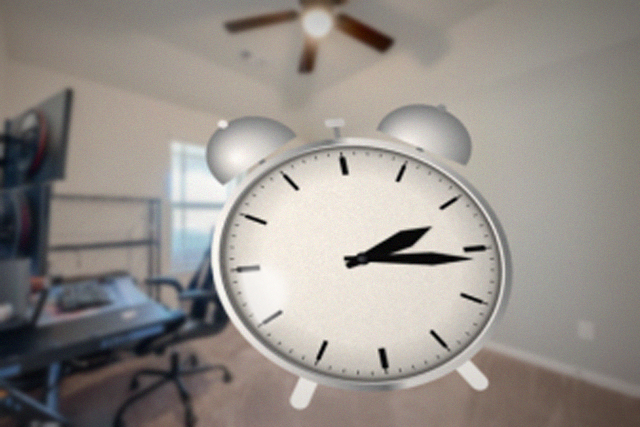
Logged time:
h=2 m=16
